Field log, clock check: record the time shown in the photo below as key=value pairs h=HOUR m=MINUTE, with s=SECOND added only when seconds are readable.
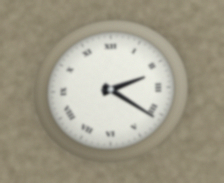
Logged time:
h=2 m=21
